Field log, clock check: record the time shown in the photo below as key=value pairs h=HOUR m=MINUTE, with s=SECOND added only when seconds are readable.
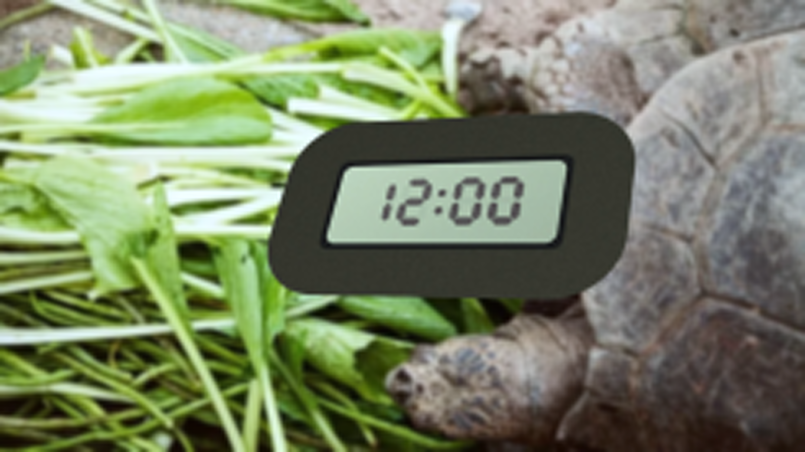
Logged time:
h=12 m=0
